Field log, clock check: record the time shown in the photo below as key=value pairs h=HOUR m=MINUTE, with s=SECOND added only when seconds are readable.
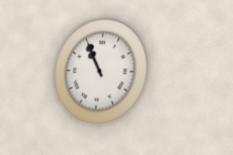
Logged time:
h=10 m=55
